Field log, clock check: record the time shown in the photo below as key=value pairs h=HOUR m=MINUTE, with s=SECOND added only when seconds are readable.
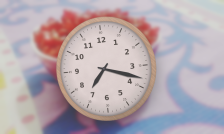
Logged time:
h=7 m=18
